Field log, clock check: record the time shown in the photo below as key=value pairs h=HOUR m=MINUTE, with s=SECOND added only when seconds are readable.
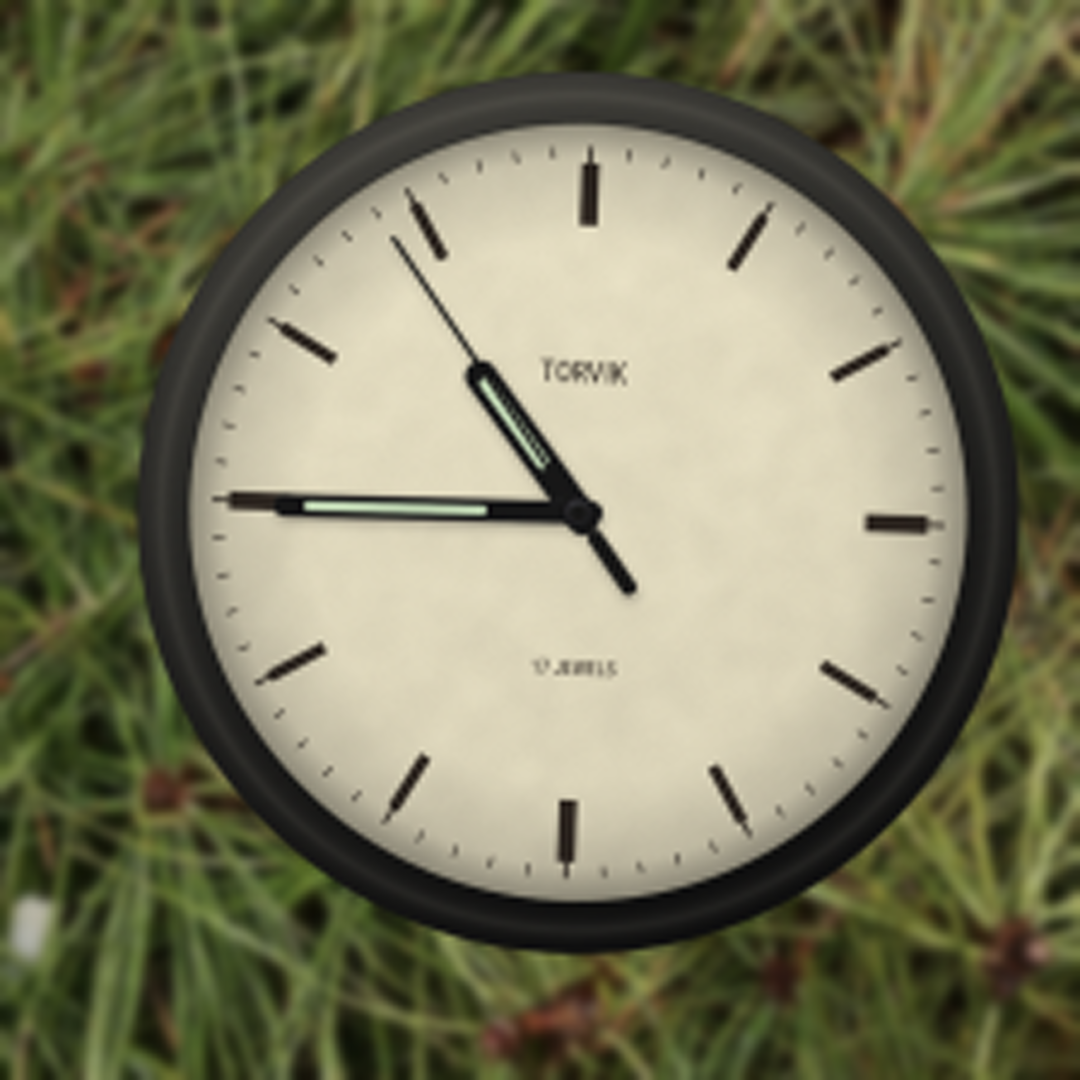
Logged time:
h=10 m=44 s=54
